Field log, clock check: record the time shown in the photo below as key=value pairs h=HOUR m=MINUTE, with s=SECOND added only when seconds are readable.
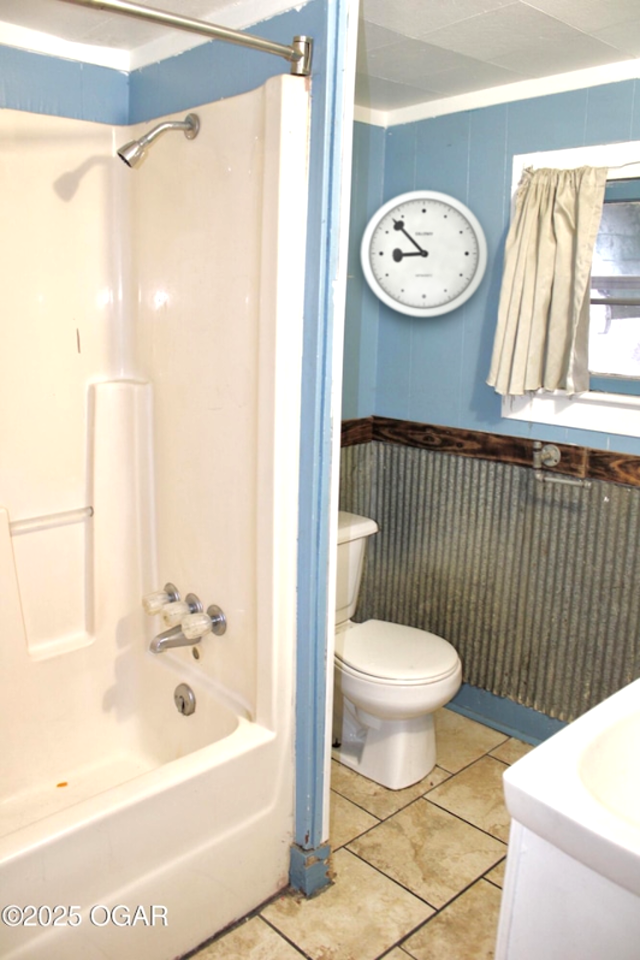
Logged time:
h=8 m=53
